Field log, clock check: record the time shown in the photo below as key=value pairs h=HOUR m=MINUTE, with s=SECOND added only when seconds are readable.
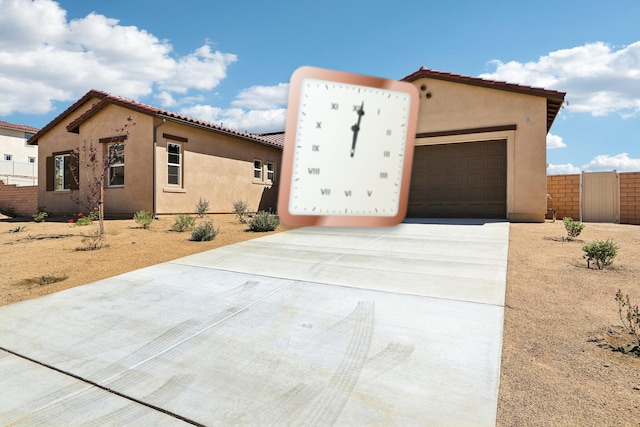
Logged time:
h=12 m=1
